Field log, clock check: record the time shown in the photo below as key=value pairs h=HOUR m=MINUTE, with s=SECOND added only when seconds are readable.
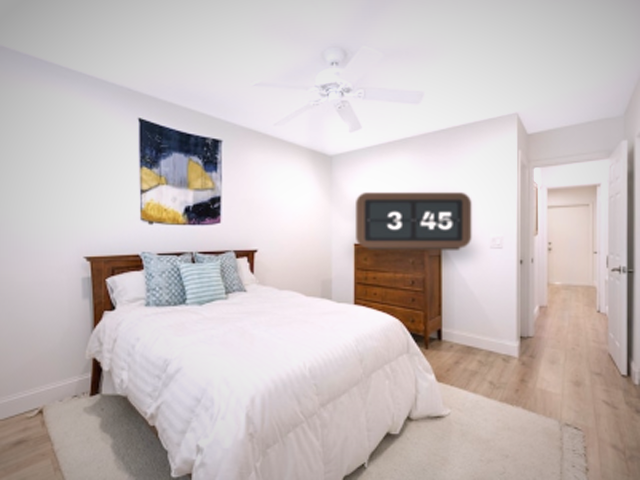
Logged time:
h=3 m=45
